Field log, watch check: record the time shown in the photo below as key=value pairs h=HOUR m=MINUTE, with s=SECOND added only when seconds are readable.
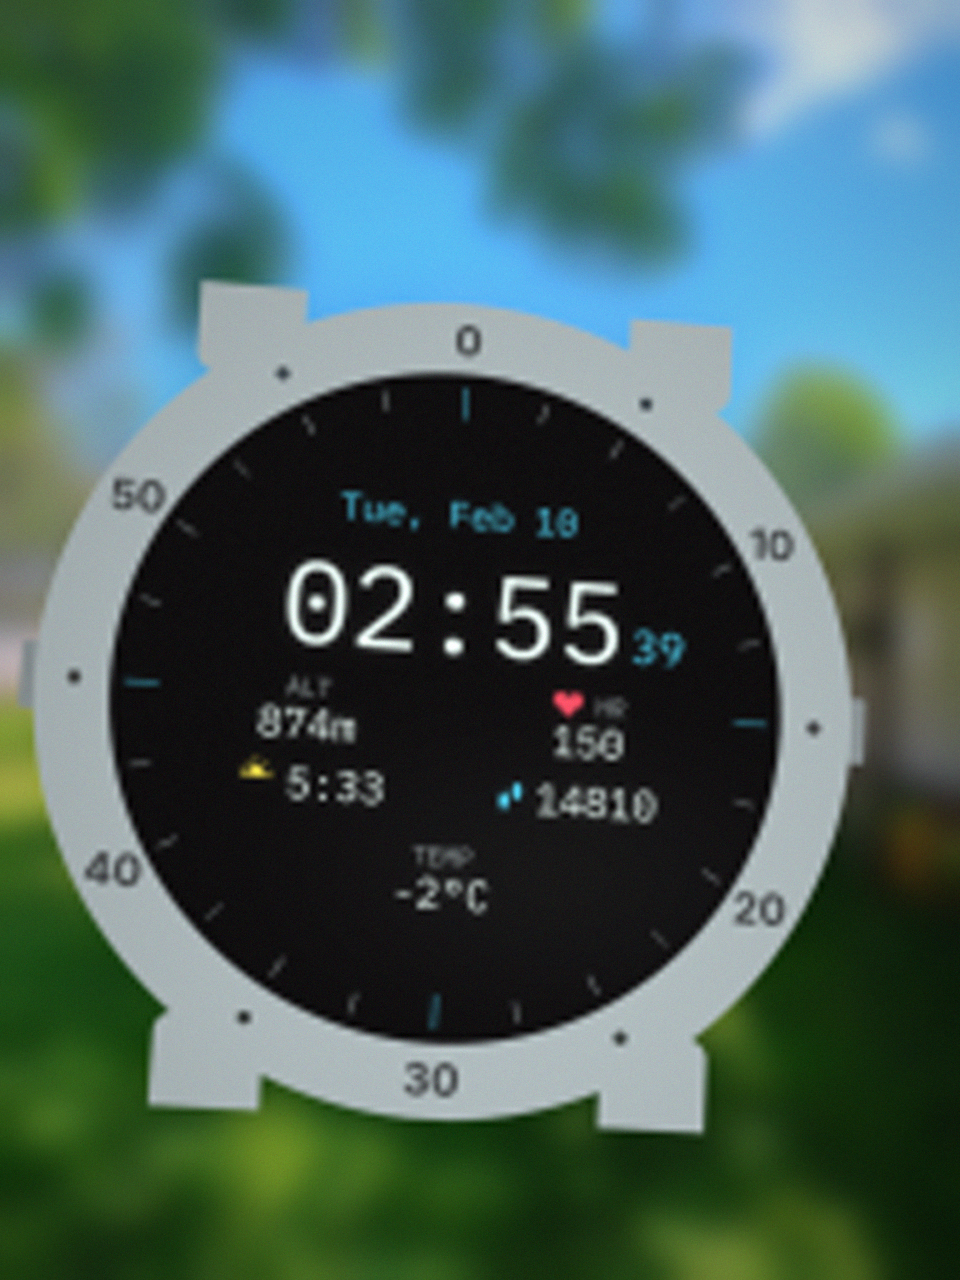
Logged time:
h=2 m=55 s=39
